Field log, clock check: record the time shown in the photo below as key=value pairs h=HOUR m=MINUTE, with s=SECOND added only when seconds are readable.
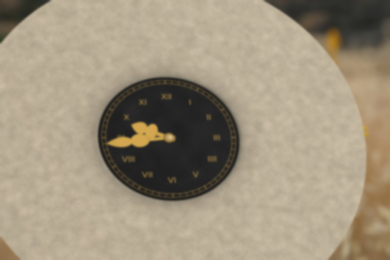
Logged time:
h=9 m=44
